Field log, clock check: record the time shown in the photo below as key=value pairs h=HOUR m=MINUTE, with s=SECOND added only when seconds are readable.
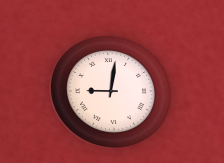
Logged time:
h=9 m=2
